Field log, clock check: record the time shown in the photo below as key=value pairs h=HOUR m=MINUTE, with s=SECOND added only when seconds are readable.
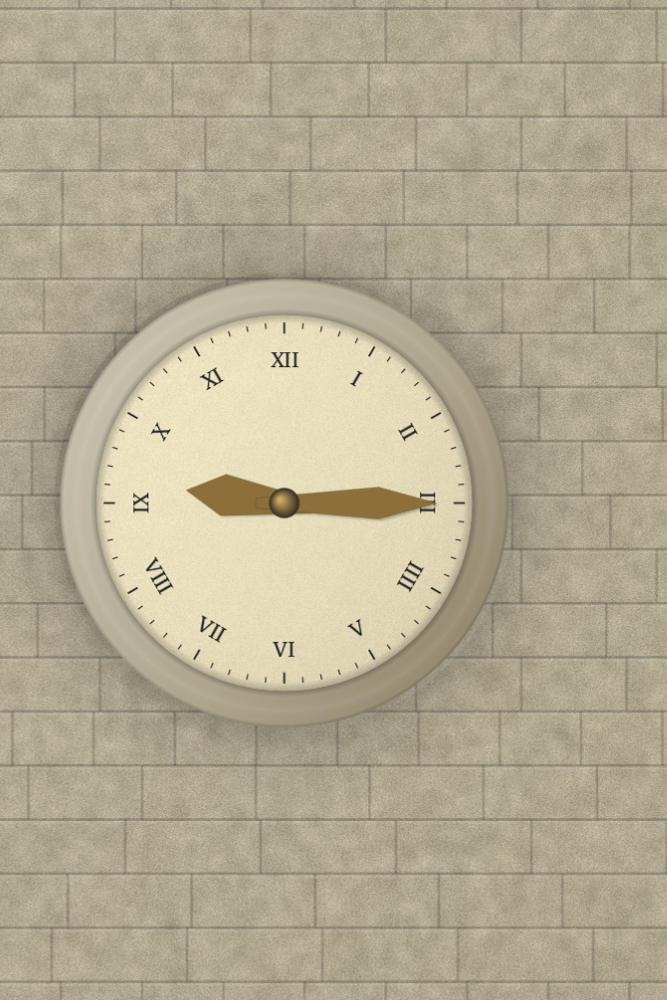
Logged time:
h=9 m=15
